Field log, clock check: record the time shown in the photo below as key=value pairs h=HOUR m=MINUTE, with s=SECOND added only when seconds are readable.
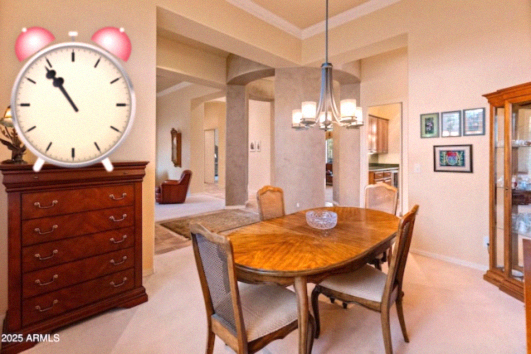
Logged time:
h=10 m=54
